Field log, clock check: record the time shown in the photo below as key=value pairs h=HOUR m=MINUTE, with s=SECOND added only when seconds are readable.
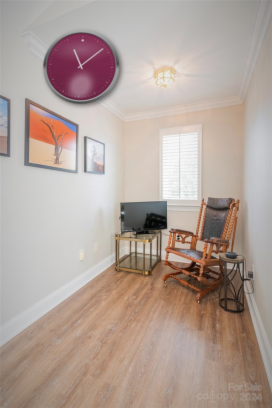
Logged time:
h=11 m=8
